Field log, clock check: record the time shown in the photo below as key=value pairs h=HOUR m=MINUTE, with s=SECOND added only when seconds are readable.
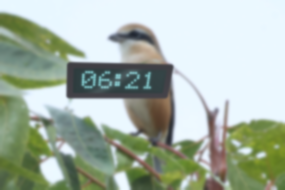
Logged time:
h=6 m=21
